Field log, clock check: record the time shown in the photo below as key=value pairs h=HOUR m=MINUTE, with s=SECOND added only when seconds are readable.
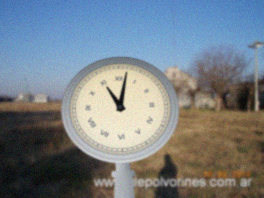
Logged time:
h=11 m=2
